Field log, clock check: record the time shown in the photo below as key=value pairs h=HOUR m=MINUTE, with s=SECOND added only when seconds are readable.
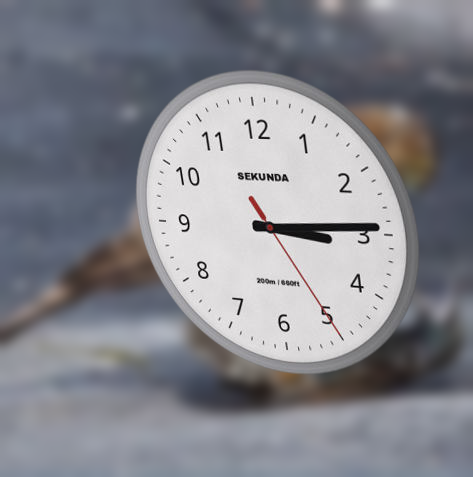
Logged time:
h=3 m=14 s=25
